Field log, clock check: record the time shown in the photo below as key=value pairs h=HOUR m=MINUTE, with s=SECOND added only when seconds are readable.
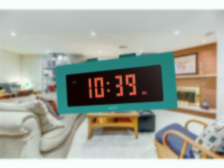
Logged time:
h=10 m=39
